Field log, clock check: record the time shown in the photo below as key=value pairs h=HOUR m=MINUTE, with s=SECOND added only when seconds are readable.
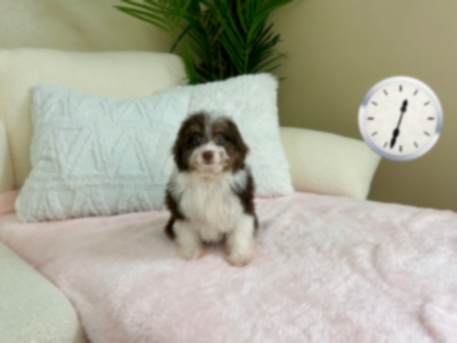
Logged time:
h=12 m=33
